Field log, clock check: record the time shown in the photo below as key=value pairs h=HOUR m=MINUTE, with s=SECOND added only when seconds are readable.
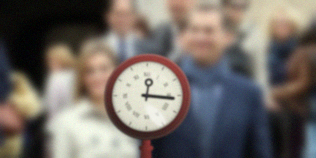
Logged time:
h=12 m=16
